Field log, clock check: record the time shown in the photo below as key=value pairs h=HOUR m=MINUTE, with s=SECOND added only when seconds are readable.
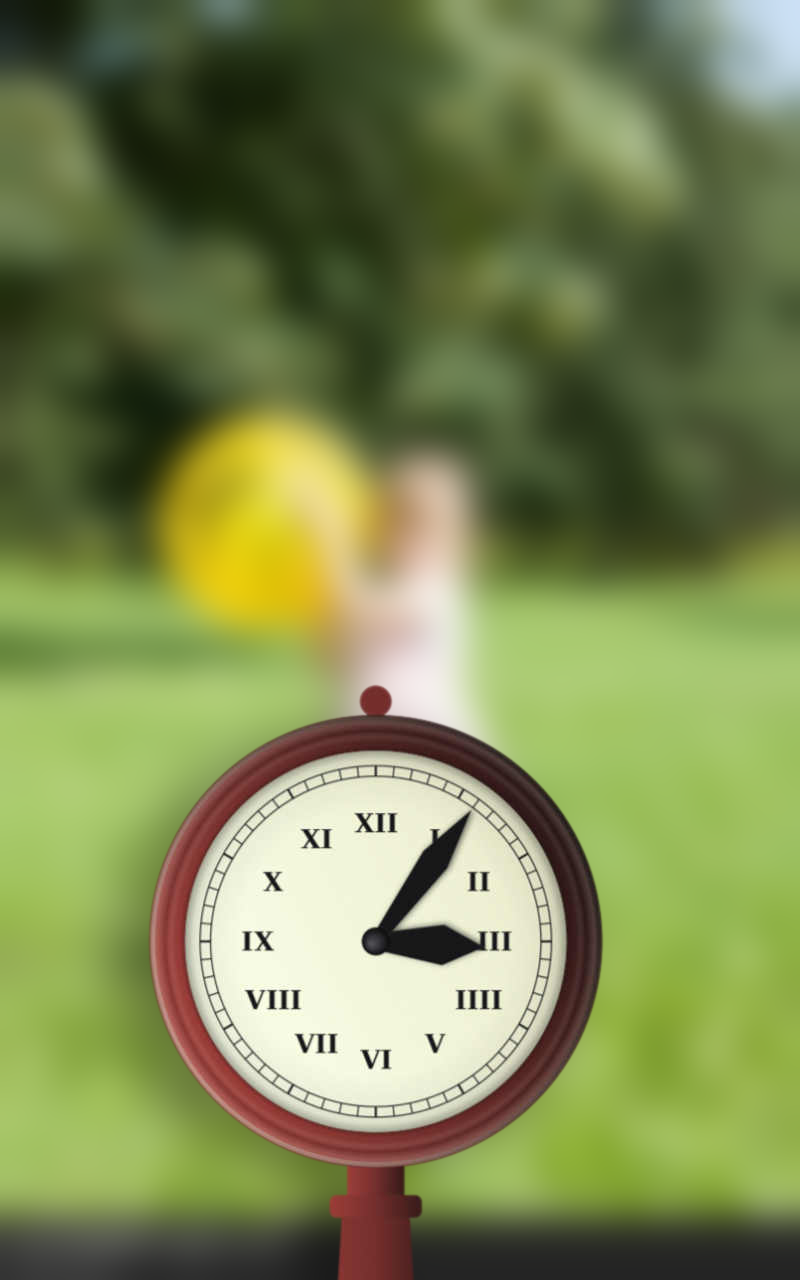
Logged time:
h=3 m=6
